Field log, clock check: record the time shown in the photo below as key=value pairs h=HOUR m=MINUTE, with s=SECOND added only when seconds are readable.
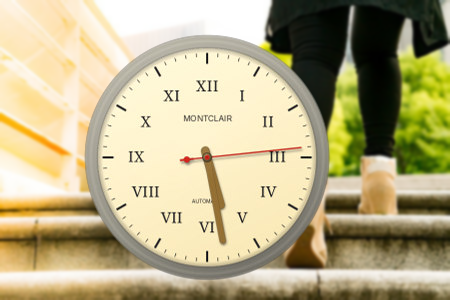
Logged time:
h=5 m=28 s=14
